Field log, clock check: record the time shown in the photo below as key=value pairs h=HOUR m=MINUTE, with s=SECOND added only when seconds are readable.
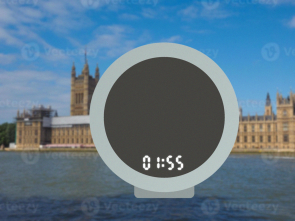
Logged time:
h=1 m=55
